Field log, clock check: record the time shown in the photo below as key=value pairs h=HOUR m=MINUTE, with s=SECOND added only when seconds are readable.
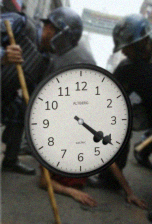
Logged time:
h=4 m=21
